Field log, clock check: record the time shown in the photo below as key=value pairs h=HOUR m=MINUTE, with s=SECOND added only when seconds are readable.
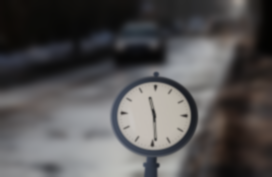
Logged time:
h=11 m=29
